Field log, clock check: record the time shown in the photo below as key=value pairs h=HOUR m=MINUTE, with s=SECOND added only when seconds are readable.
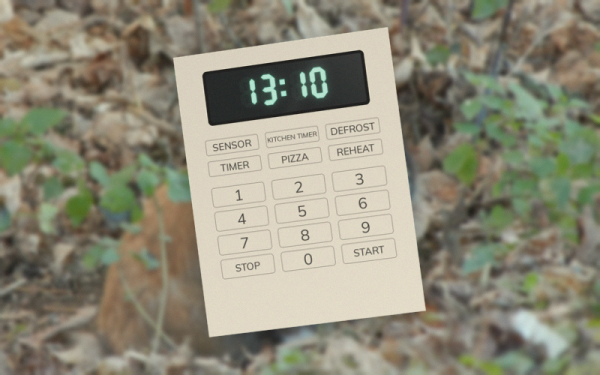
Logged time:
h=13 m=10
